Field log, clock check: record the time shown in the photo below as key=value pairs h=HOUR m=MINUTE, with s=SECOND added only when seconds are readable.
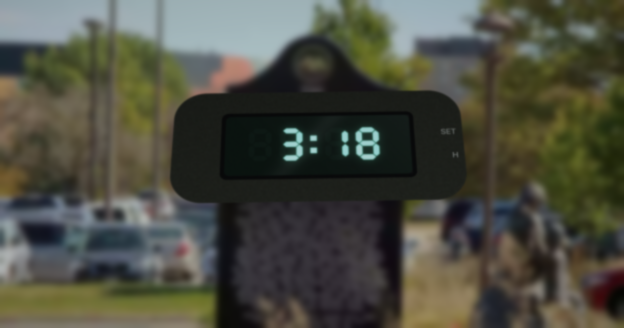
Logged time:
h=3 m=18
